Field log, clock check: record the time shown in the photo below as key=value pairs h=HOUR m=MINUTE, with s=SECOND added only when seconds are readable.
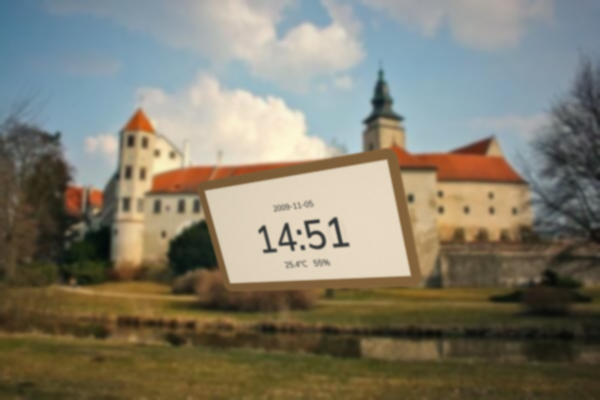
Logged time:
h=14 m=51
